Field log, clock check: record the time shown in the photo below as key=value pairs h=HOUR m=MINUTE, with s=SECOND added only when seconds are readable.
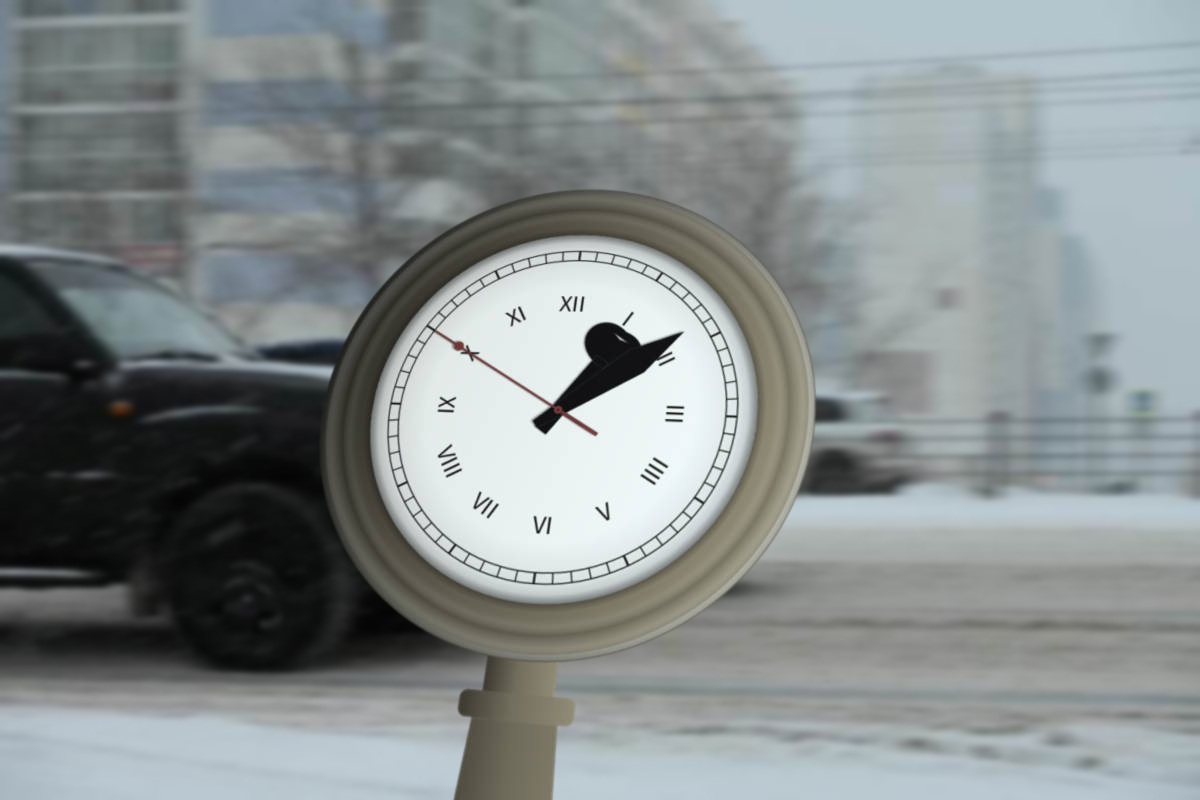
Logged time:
h=1 m=8 s=50
